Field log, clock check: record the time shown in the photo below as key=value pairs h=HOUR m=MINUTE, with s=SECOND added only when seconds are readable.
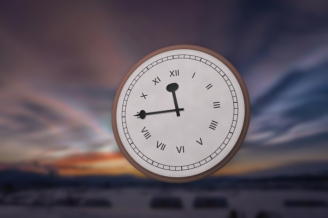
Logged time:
h=11 m=45
